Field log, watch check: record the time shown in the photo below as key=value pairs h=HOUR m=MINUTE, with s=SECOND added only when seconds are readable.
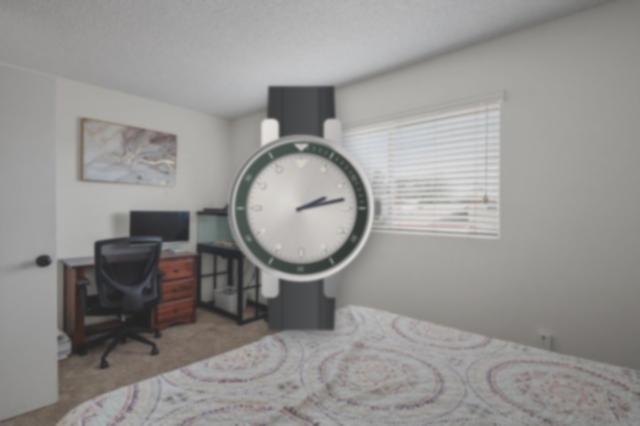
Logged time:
h=2 m=13
